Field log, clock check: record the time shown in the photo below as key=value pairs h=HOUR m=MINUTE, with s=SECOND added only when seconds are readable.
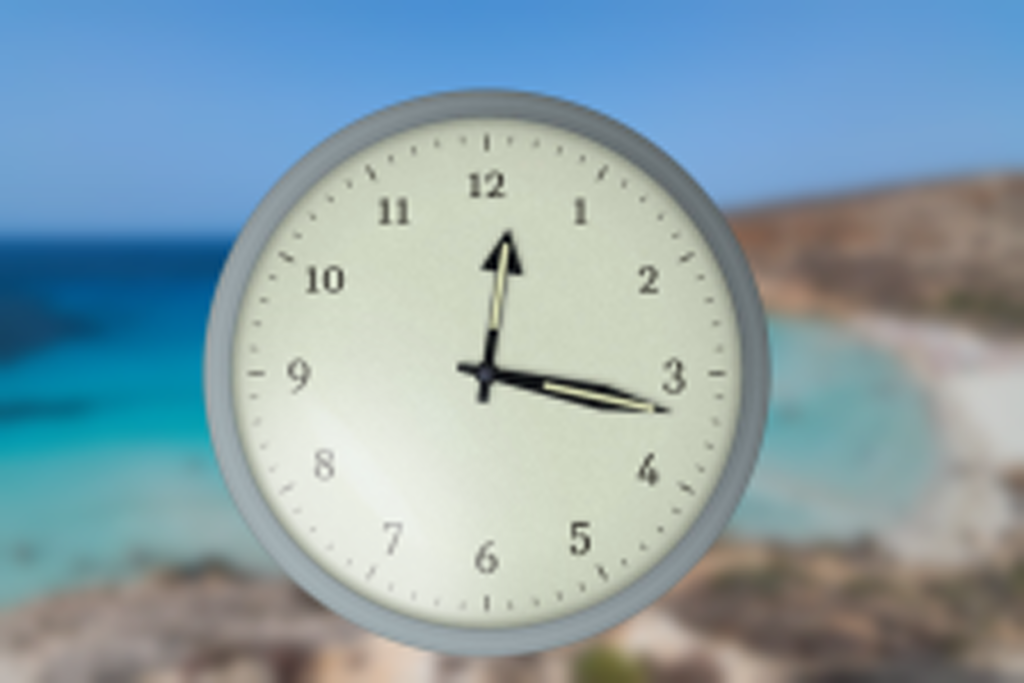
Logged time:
h=12 m=17
